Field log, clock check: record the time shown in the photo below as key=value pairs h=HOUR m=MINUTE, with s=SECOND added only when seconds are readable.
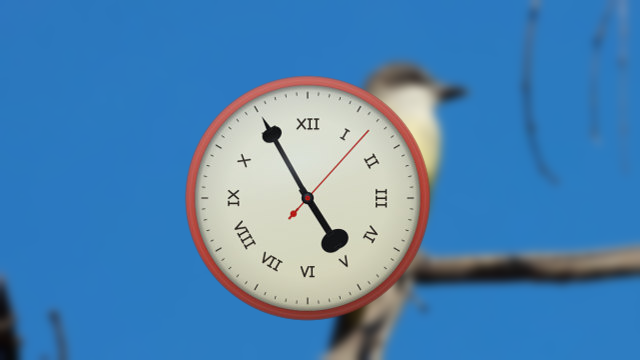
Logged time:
h=4 m=55 s=7
